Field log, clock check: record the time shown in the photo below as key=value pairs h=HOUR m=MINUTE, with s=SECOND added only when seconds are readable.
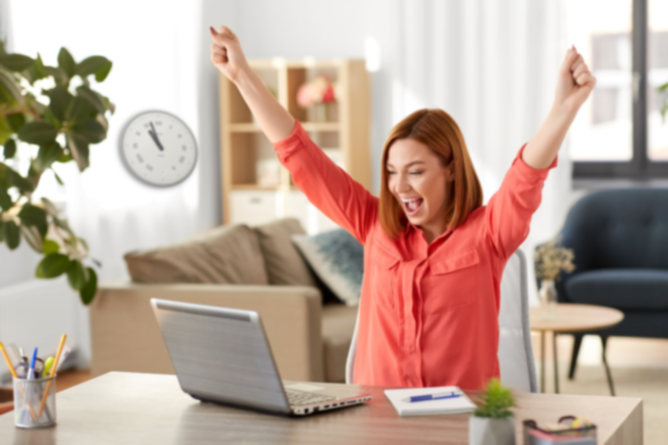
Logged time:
h=10 m=57
